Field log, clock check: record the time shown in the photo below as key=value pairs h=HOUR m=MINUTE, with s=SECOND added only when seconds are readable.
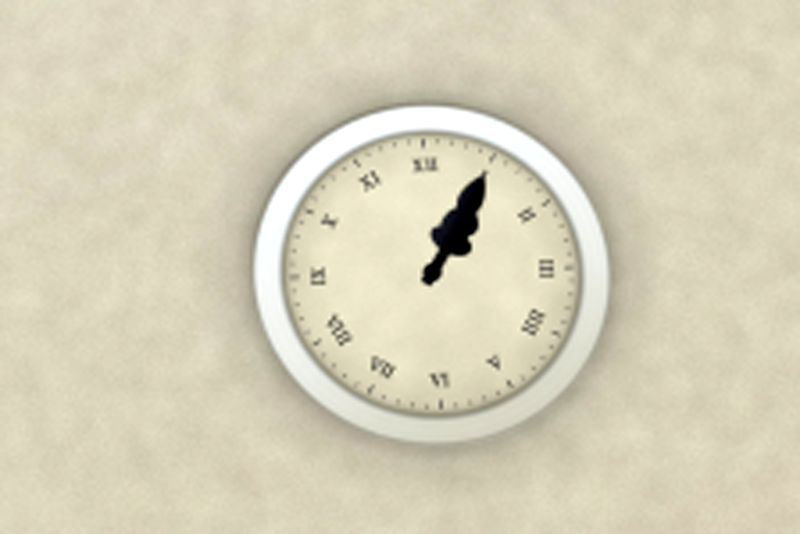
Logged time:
h=1 m=5
